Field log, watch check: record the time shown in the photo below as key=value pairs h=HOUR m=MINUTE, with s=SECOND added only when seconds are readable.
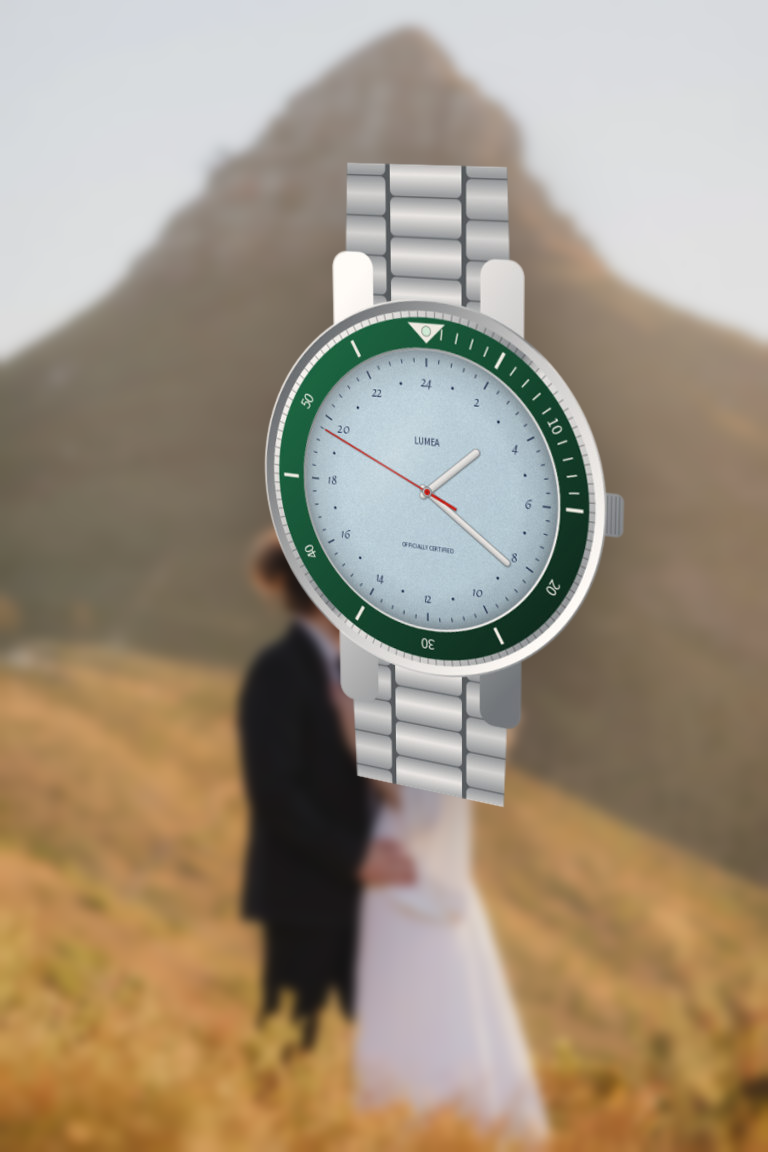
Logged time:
h=3 m=20 s=49
